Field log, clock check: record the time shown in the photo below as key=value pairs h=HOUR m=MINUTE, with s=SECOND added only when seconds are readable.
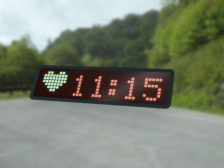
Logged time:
h=11 m=15
